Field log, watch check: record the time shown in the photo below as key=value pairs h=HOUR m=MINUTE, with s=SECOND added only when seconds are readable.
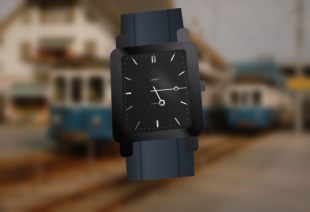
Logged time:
h=5 m=15
